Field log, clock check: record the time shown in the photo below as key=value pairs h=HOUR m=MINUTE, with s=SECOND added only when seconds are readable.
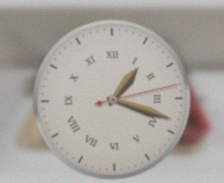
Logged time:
h=1 m=18 s=13
